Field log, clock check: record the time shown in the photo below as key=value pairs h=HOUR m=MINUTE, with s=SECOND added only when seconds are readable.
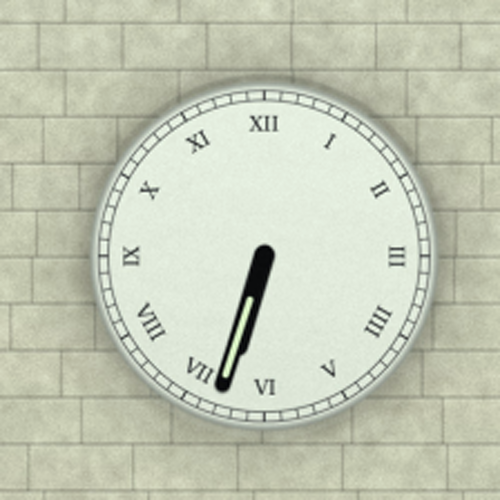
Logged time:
h=6 m=33
